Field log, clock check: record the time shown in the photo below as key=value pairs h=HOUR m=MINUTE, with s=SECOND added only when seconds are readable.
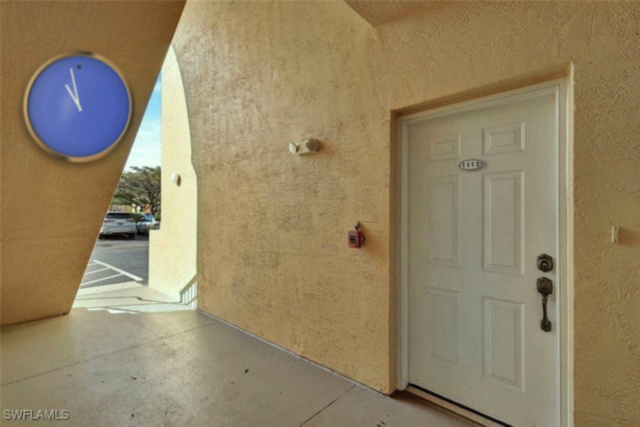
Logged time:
h=10 m=58
